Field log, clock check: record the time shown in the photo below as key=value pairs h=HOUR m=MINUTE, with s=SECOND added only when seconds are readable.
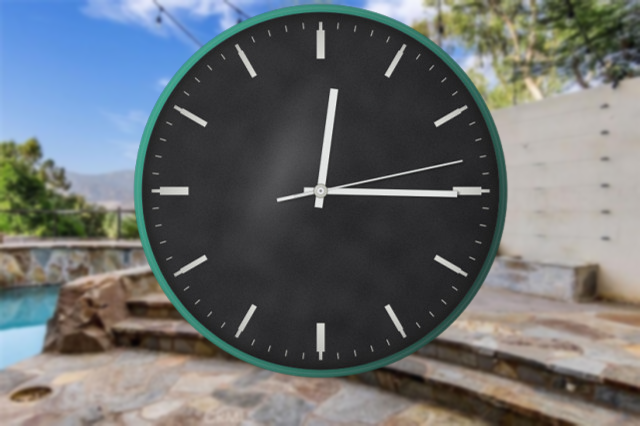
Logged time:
h=12 m=15 s=13
